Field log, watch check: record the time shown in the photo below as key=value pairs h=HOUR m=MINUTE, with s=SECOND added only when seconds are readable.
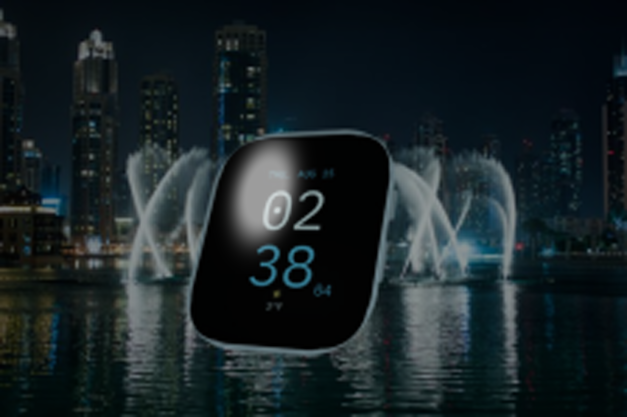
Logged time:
h=2 m=38
